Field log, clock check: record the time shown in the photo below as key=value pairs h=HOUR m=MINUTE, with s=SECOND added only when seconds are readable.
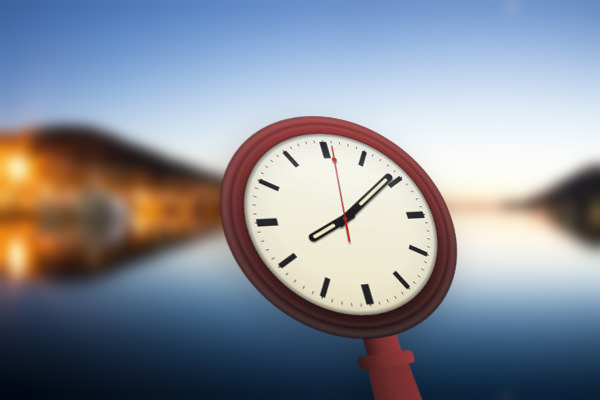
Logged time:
h=8 m=9 s=1
